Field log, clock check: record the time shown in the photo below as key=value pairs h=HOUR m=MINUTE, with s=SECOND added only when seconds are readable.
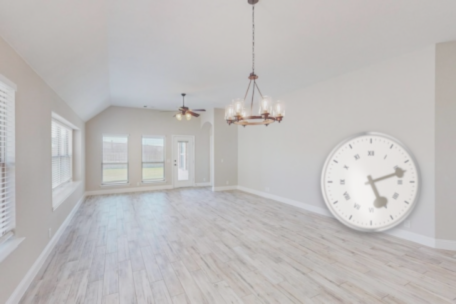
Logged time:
h=5 m=12
